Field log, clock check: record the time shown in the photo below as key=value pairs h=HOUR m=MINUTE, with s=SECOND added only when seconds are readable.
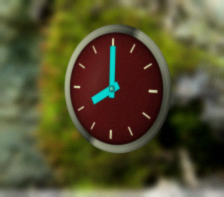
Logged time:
h=8 m=0
